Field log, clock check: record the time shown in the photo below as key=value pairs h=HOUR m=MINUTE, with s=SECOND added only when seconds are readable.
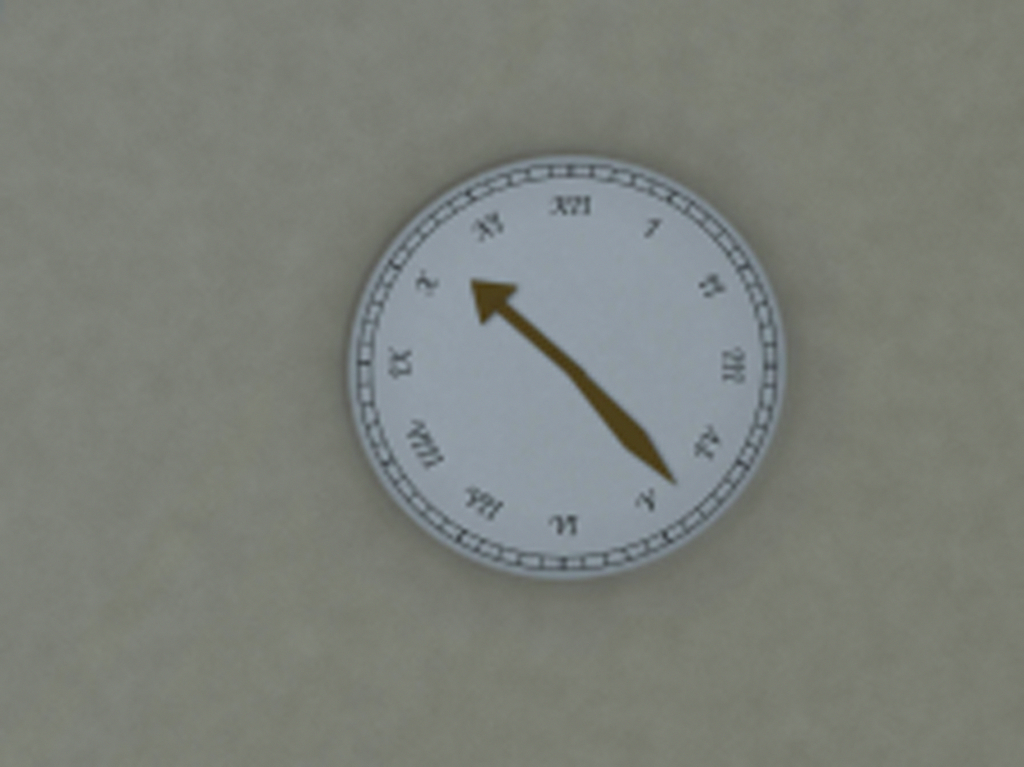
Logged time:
h=10 m=23
